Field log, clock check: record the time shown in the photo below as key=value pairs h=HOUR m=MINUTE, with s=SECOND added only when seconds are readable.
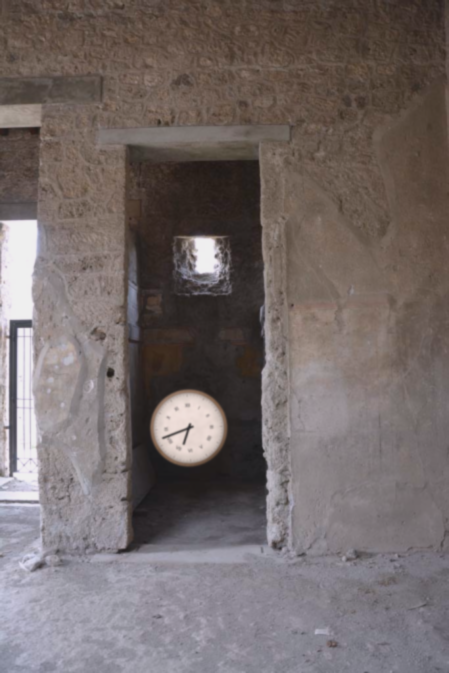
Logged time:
h=6 m=42
